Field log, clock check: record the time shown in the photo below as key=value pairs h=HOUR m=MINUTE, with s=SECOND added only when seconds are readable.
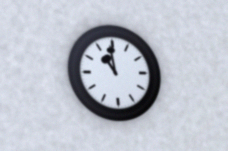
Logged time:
h=10 m=59
